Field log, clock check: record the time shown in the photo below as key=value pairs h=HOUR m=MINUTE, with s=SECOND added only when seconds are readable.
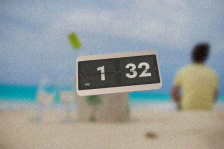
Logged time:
h=1 m=32
